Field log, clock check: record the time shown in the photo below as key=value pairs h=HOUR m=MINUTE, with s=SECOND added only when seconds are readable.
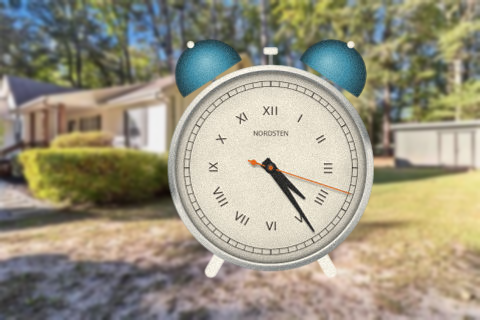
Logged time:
h=4 m=24 s=18
